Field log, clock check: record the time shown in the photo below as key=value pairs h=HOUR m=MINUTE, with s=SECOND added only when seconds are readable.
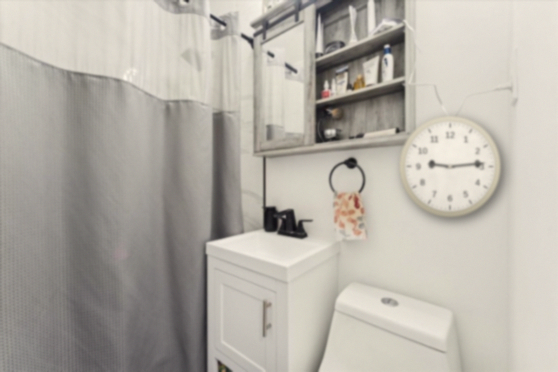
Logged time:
h=9 m=14
